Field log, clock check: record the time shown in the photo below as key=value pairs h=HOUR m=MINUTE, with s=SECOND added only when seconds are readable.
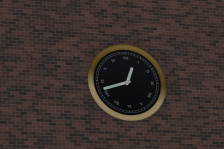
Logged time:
h=12 m=42
